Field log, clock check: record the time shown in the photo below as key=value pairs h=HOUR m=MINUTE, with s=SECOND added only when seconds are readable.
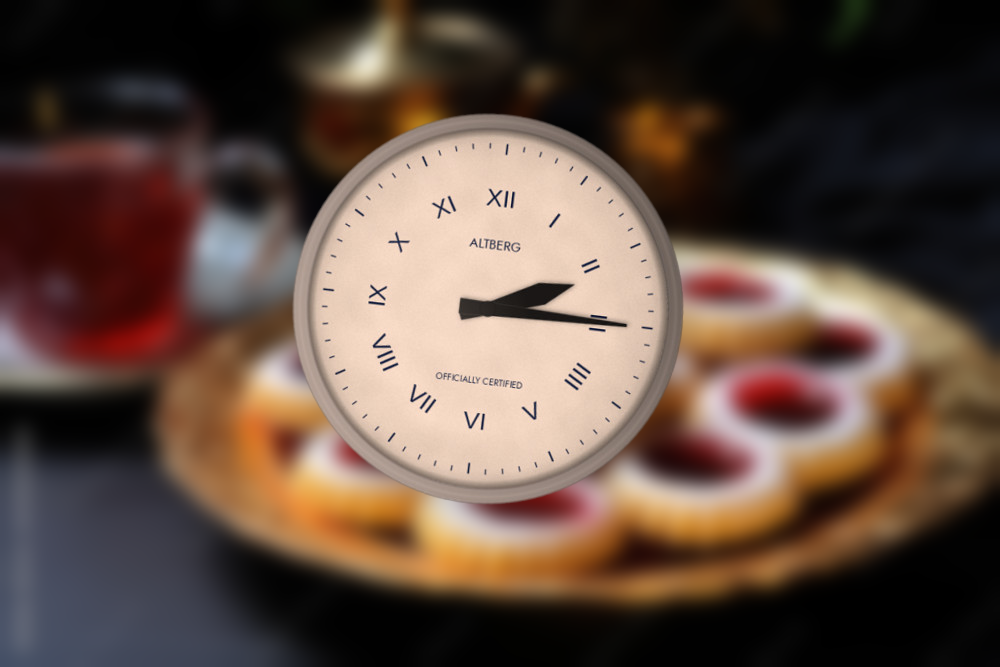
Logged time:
h=2 m=15
